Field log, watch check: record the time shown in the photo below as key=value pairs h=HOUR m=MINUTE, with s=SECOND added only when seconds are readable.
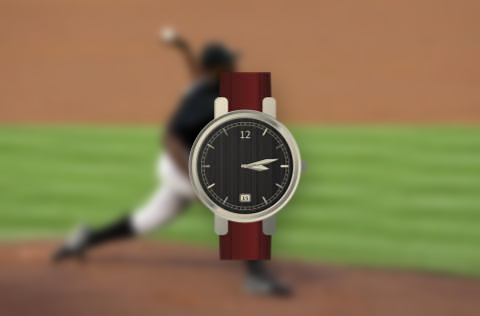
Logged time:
h=3 m=13
